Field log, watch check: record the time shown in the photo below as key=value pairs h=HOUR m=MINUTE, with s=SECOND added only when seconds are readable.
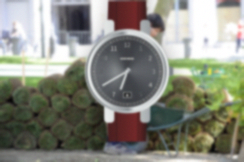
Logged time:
h=6 m=40
